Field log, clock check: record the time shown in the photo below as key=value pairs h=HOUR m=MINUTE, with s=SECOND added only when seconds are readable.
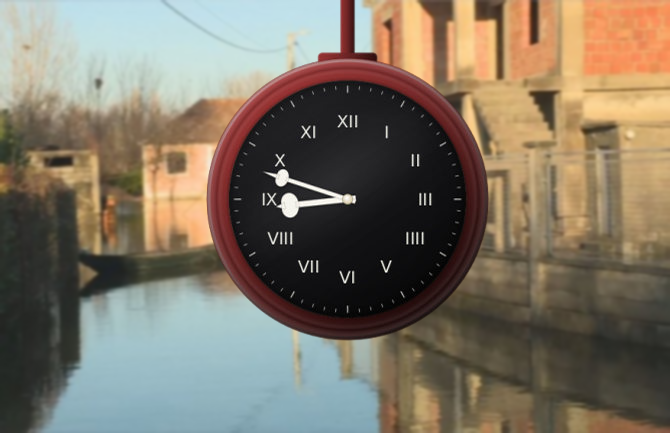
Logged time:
h=8 m=48
